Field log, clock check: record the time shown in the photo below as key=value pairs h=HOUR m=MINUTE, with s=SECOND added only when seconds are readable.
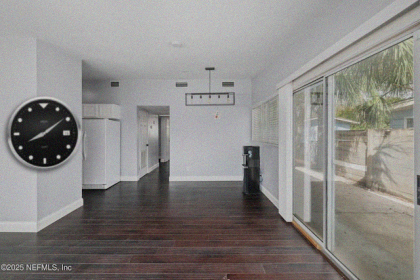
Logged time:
h=8 m=9
